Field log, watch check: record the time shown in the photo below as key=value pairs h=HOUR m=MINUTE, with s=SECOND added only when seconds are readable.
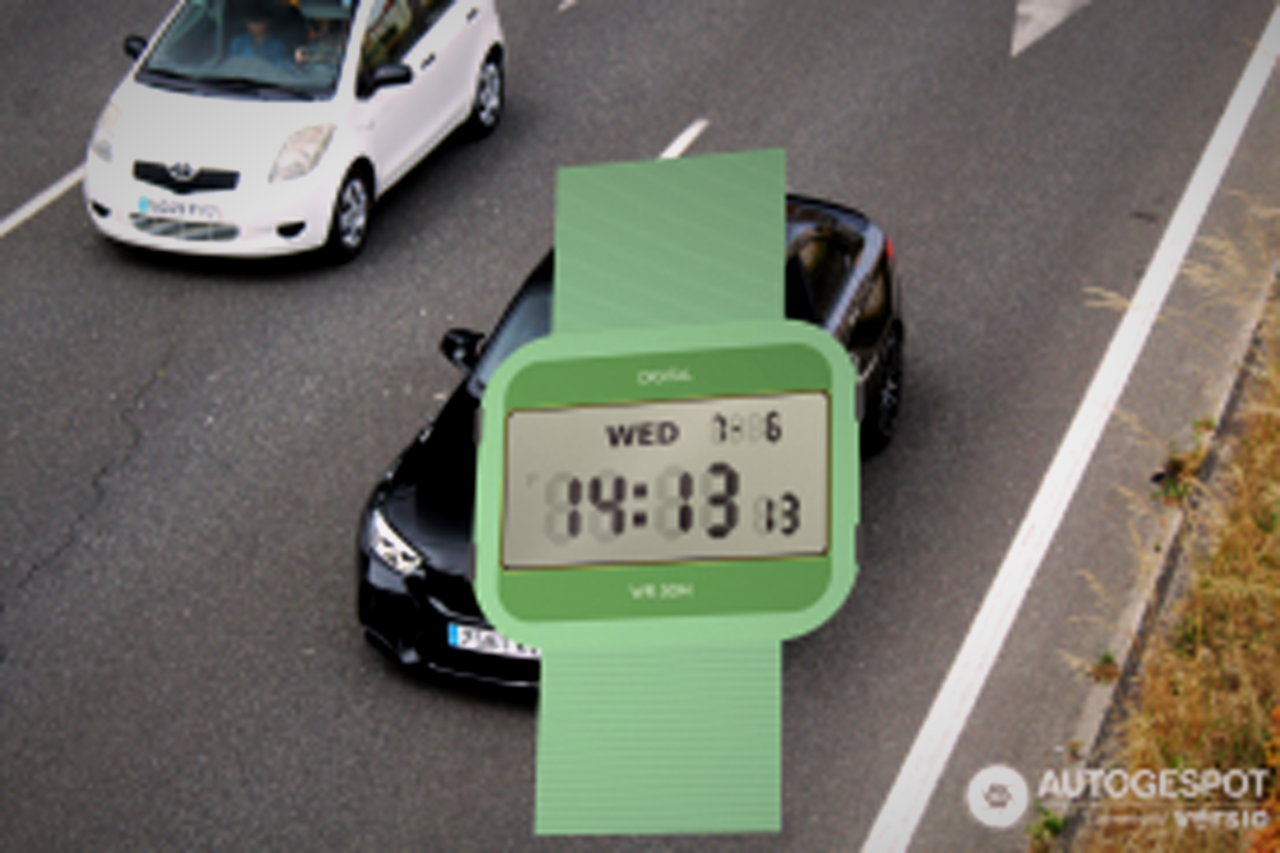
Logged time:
h=14 m=13 s=13
